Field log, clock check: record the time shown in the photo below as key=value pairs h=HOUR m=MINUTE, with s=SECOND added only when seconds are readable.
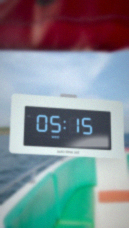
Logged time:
h=5 m=15
